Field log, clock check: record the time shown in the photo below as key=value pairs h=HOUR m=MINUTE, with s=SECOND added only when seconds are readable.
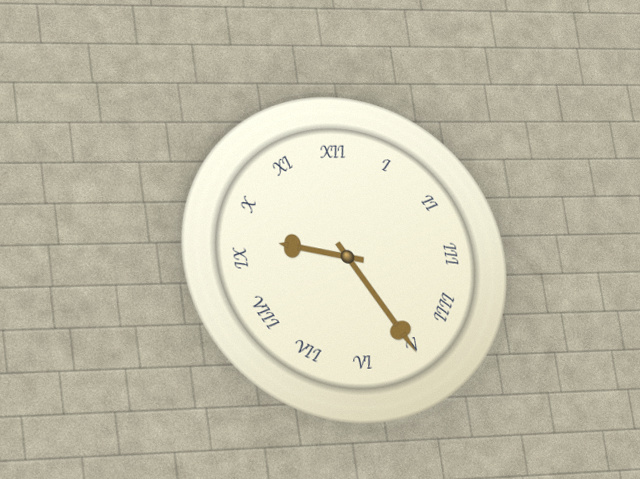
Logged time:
h=9 m=25
